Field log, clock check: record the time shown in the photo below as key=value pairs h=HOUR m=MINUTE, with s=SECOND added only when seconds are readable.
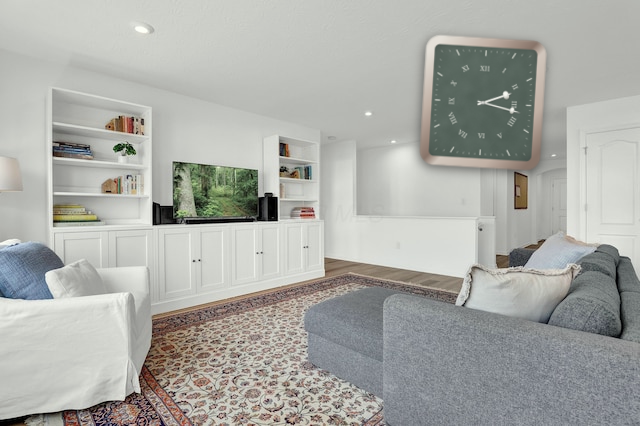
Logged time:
h=2 m=17
